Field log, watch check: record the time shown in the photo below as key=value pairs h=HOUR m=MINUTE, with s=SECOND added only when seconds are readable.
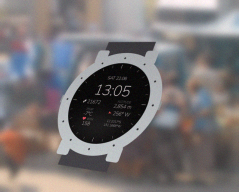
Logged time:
h=13 m=5
